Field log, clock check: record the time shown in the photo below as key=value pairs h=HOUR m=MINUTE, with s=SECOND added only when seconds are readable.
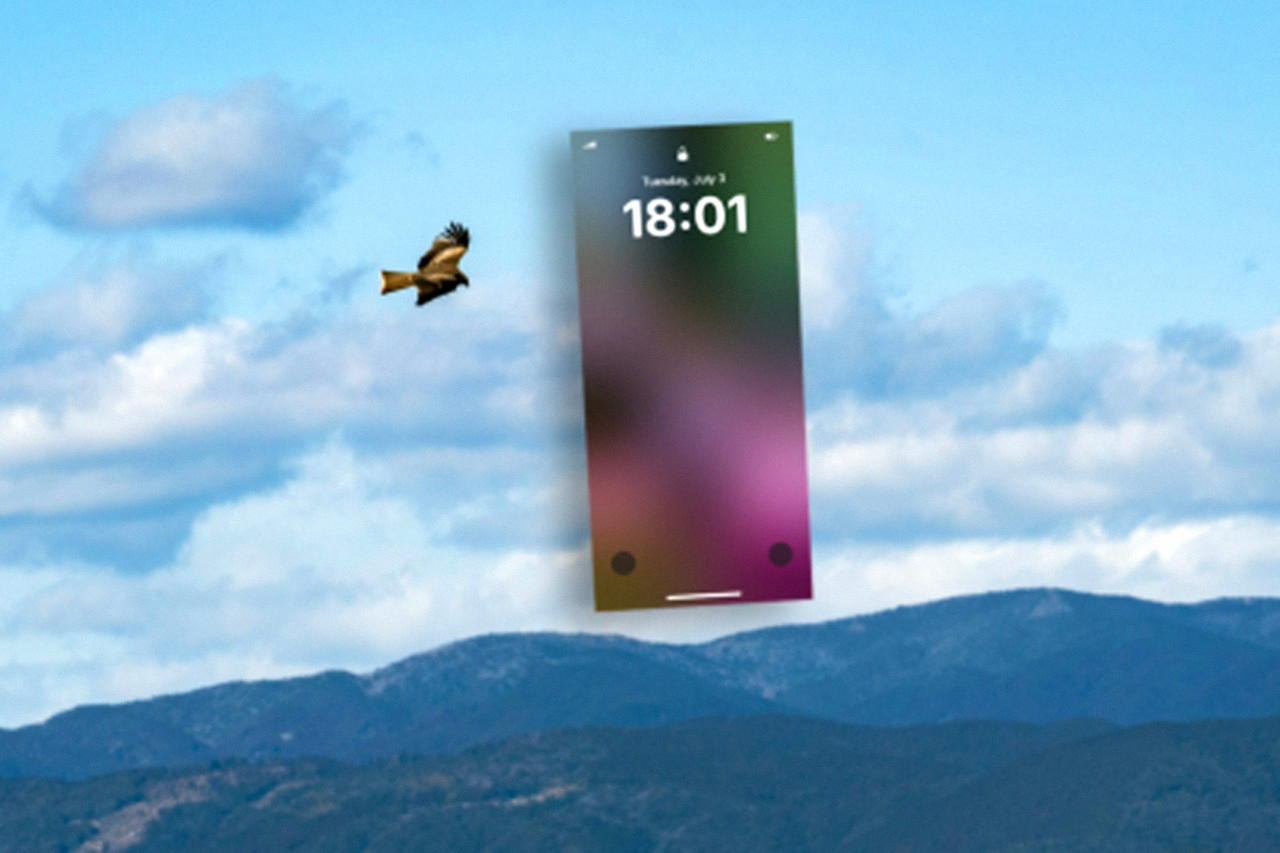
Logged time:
h=18 m=1
